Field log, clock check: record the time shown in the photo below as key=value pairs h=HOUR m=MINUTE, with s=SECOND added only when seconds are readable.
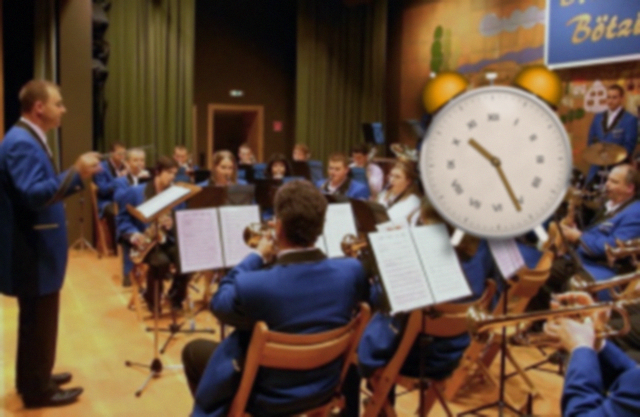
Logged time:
h=10 m=26
